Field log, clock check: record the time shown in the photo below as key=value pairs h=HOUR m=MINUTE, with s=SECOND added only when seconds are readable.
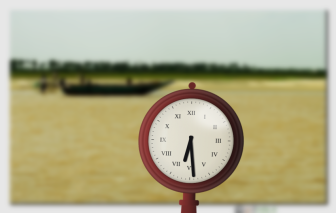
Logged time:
h=6 m=29
